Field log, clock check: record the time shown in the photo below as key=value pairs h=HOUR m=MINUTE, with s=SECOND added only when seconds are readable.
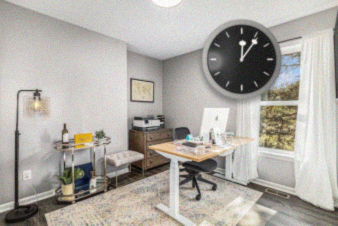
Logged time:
h=12 m=6
